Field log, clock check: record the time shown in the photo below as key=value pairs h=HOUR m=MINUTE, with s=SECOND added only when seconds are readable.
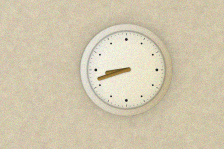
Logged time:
h=8 m=42
